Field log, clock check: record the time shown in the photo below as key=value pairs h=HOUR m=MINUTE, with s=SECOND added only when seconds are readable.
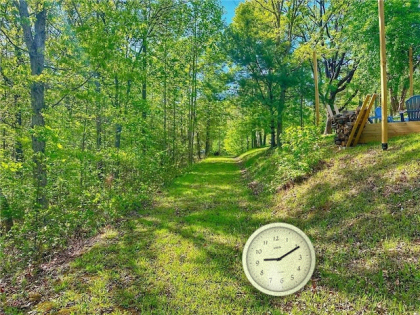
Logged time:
h=9 m=11
